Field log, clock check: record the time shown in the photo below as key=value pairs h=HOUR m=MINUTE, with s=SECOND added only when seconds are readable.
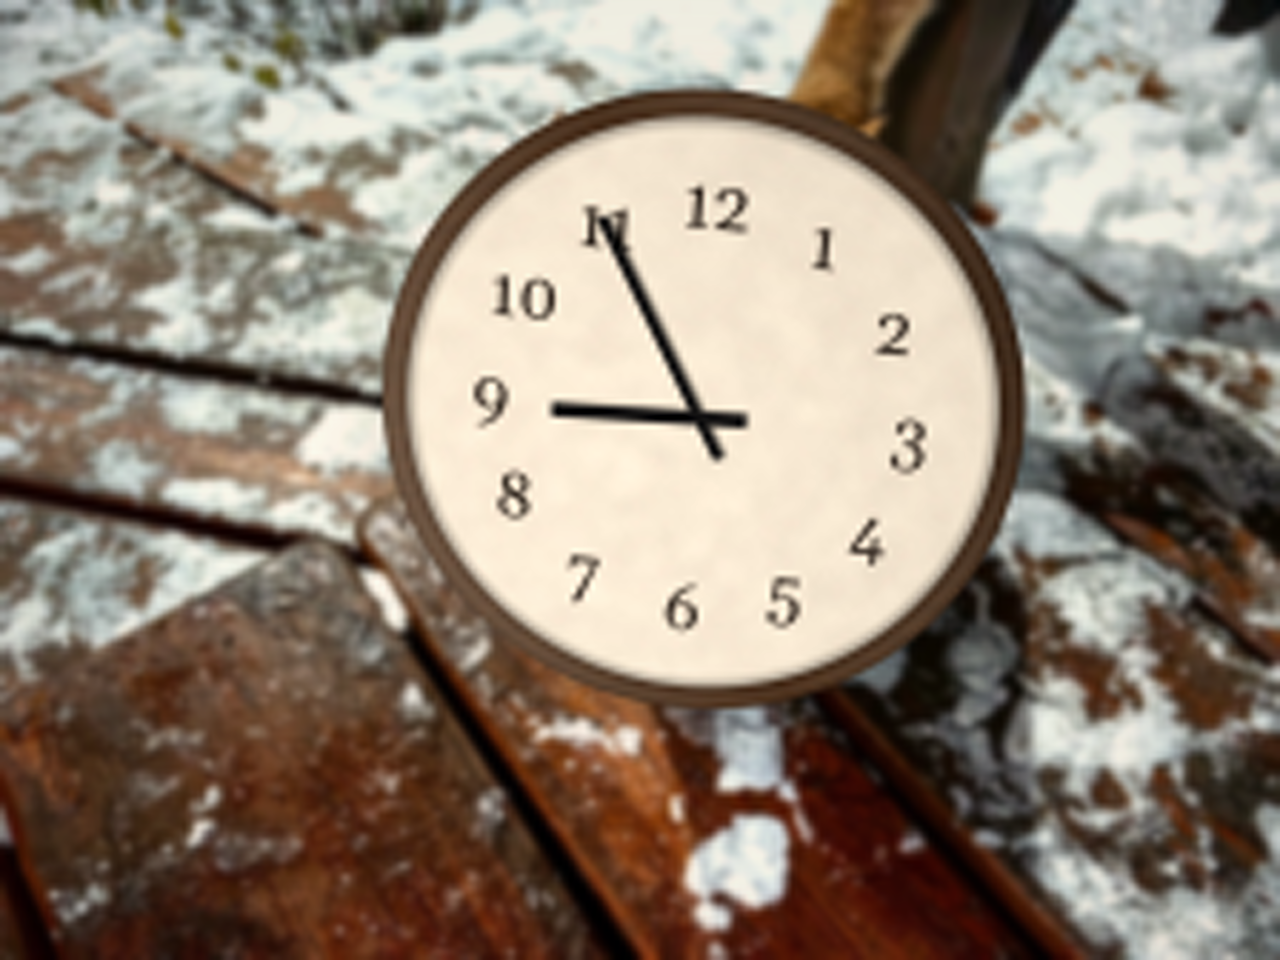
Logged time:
h=8 m=55
